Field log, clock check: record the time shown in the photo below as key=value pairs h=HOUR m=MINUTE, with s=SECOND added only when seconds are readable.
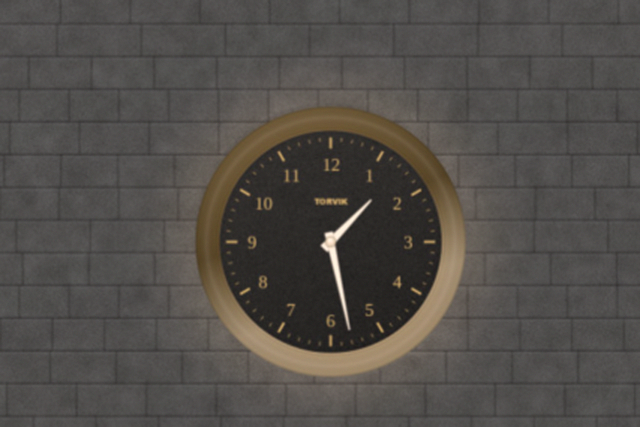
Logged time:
h=1 m=28
